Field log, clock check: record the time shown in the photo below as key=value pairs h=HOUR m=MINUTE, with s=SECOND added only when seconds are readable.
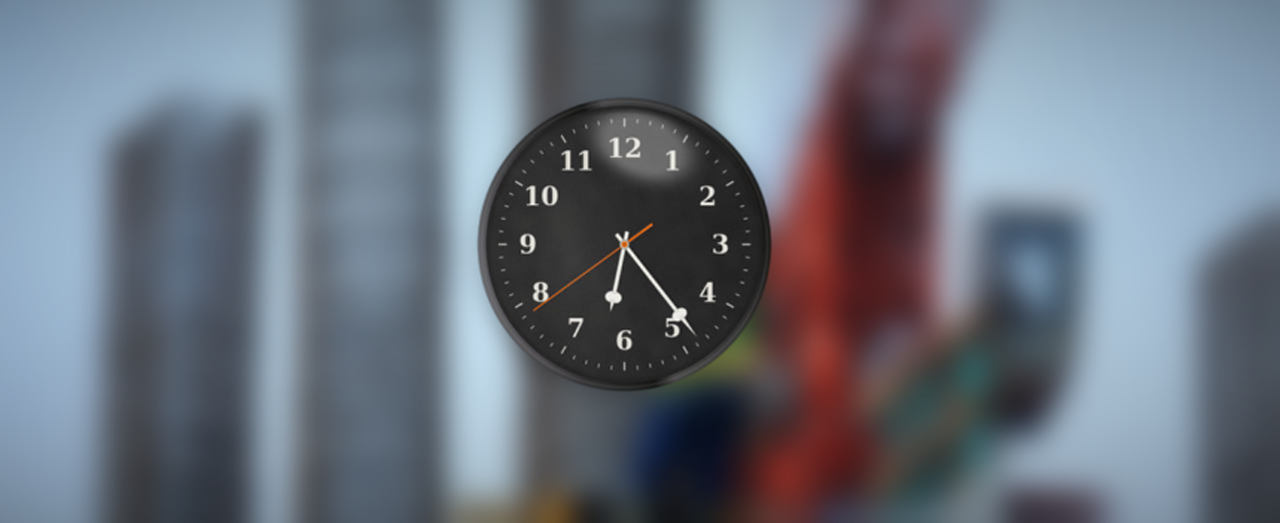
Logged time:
h=6 m=23 s=39
